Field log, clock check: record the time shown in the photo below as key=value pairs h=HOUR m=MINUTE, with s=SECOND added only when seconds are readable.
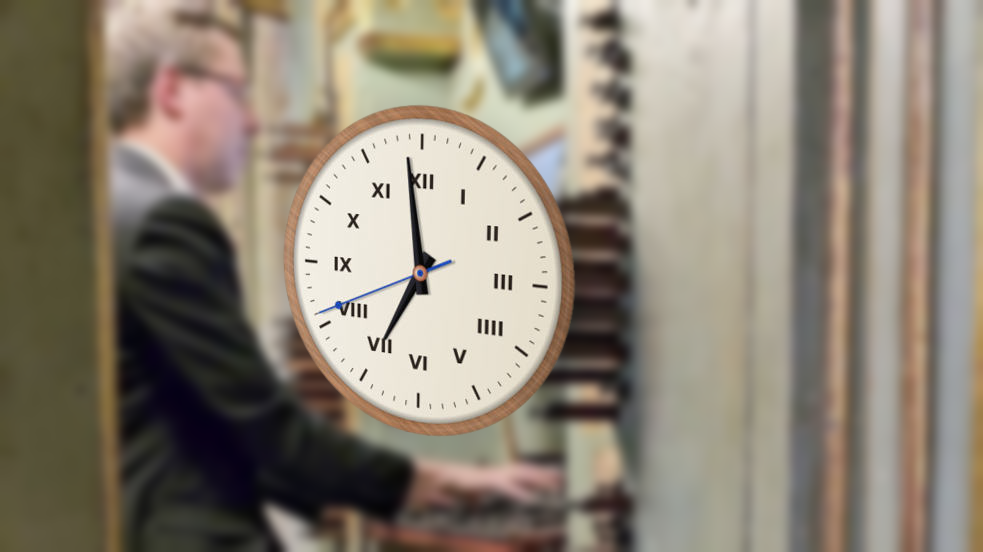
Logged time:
h=6 m=58 s=41
